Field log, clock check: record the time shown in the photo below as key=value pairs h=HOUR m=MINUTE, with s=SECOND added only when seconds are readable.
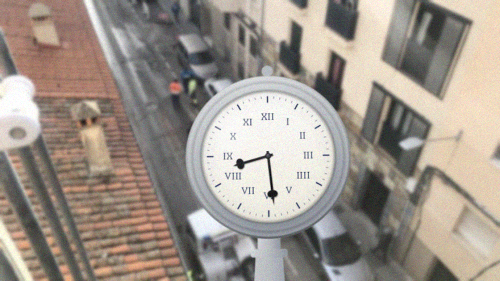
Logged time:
h=8 m=29
